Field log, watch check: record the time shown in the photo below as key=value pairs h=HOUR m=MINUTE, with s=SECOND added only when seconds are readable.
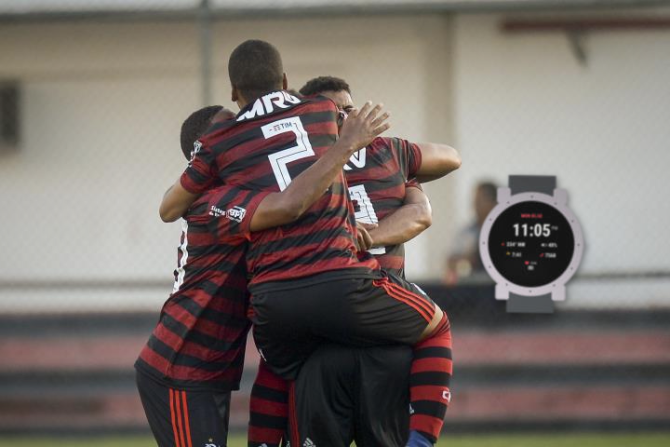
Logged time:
h=11 m=5
